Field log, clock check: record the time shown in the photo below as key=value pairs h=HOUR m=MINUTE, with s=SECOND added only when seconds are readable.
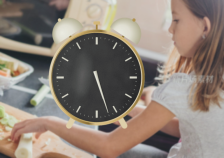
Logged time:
h=5 m=27
